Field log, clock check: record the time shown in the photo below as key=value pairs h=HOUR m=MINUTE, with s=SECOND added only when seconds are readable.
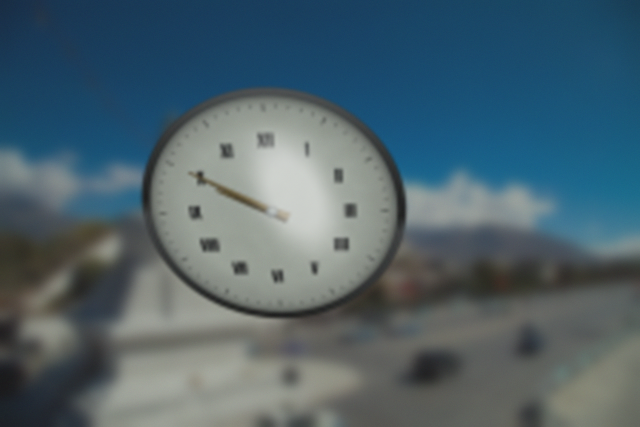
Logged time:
h=9 m=50
